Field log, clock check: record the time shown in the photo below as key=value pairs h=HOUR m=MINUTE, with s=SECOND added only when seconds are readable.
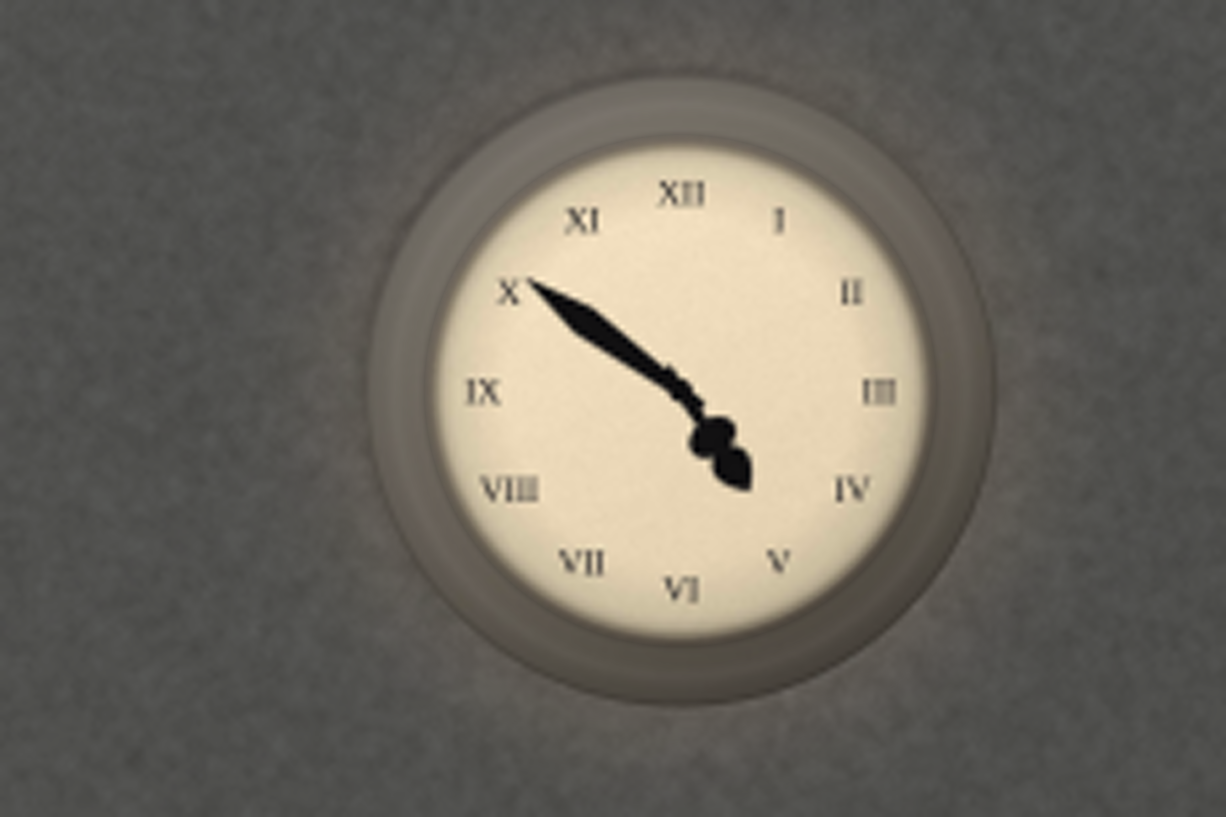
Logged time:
h=4 m=51
